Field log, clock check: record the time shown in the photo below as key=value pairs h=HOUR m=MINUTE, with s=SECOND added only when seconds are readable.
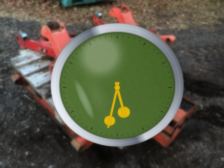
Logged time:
h=5 m=32
